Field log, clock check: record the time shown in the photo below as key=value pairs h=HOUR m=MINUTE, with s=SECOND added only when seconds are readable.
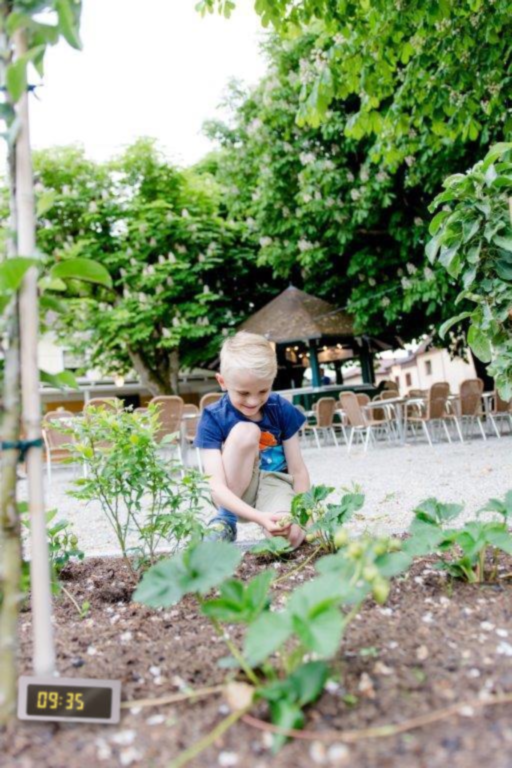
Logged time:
h=9 m=35
